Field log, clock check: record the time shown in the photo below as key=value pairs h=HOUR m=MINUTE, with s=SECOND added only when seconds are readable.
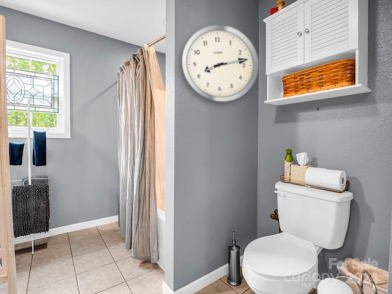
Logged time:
h=8 m=13
